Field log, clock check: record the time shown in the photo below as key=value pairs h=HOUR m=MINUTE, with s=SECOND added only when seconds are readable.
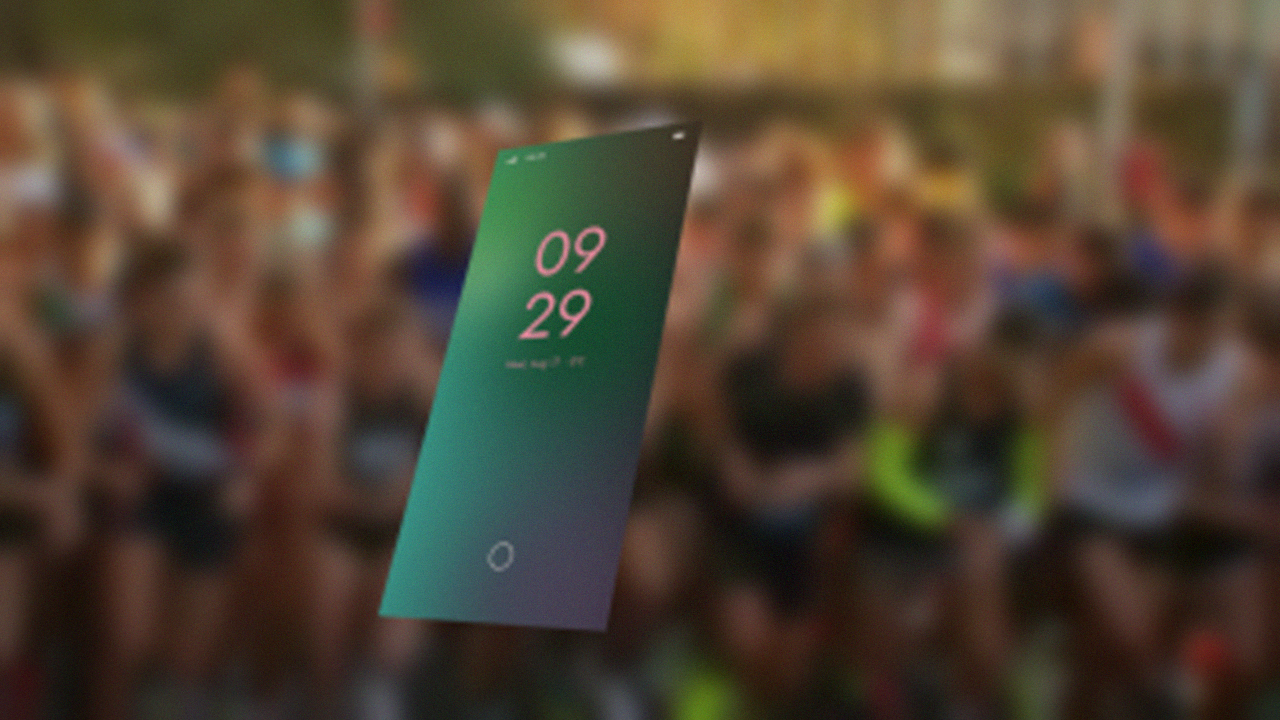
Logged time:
h=9 m=29
